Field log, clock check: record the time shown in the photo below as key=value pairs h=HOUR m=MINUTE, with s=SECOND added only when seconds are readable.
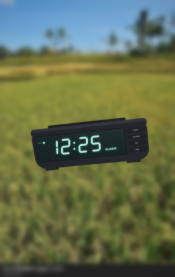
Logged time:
h=12 m=25
